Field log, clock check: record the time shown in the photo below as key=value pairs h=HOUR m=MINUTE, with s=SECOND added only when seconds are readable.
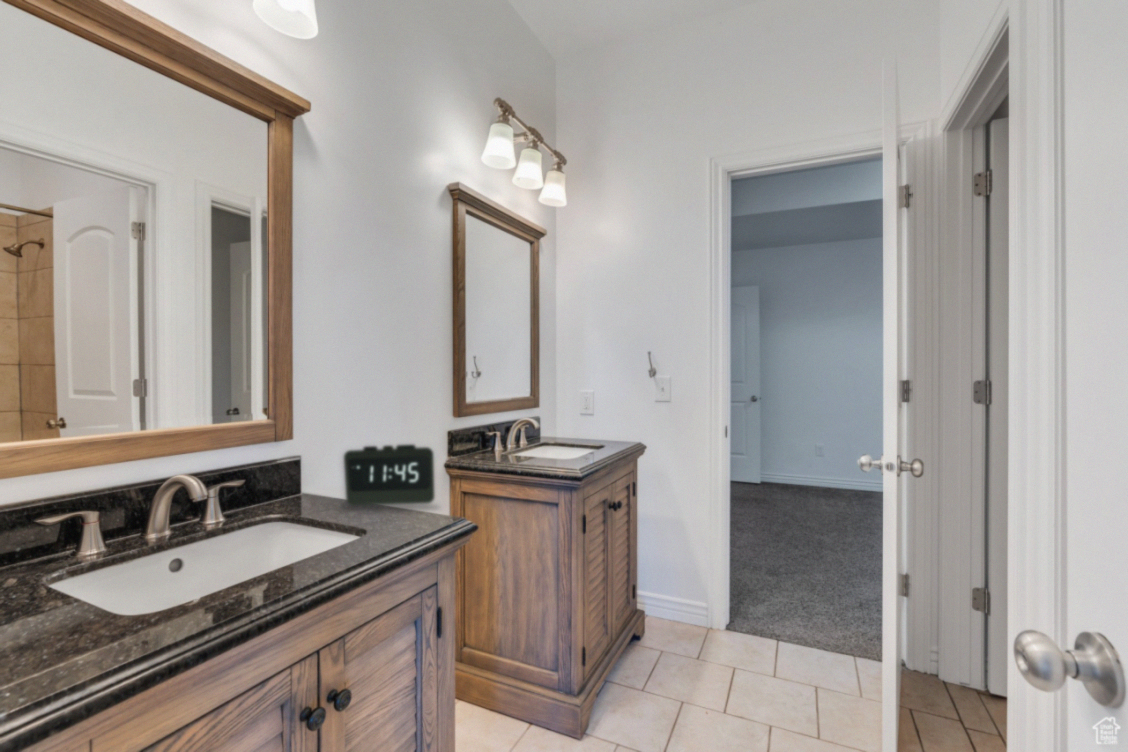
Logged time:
h=11 m=45
